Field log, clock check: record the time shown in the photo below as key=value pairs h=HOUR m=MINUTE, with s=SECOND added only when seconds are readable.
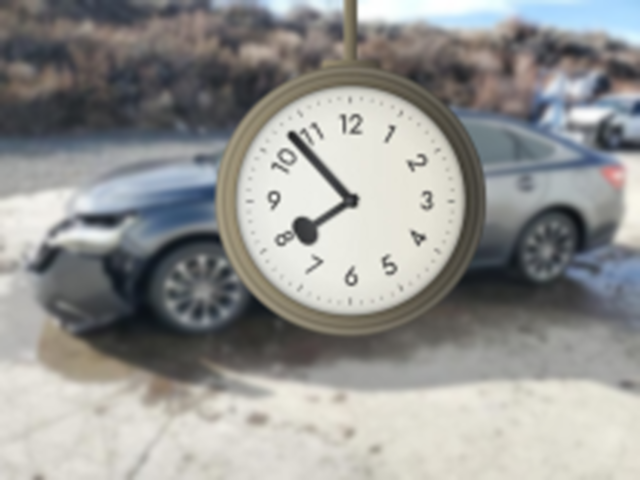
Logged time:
h=7 m=53
